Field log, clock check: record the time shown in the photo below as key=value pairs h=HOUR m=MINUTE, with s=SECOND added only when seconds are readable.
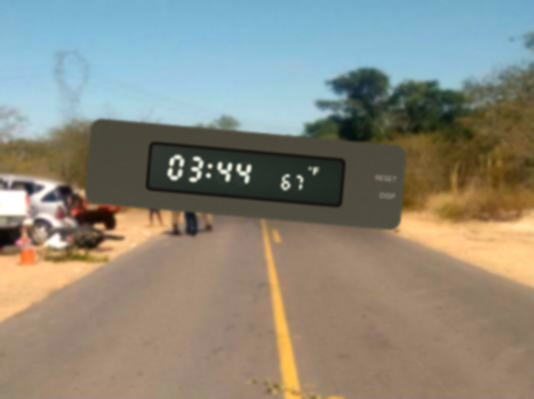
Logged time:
h=3 m=44
